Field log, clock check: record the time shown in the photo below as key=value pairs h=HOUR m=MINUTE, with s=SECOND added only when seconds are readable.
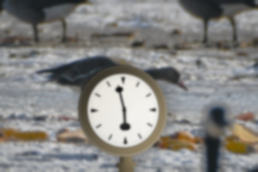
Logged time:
h=5 m=58
